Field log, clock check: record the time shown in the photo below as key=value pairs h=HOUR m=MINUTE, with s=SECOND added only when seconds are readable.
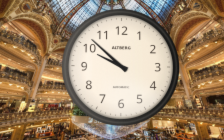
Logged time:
h=9 m=52
